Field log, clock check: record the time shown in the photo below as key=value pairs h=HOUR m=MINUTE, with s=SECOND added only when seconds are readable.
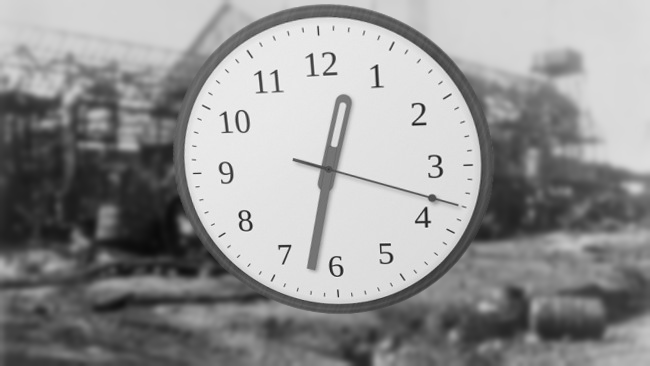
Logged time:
h=12 m=32 s=18
